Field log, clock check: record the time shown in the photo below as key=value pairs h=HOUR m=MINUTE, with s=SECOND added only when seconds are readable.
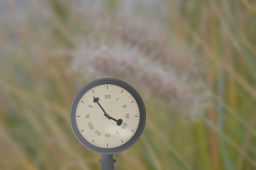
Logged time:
h=3 m=54
